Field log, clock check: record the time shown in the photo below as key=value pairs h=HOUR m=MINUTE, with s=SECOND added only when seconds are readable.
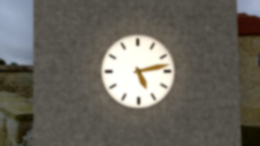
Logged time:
h=5 m=13
